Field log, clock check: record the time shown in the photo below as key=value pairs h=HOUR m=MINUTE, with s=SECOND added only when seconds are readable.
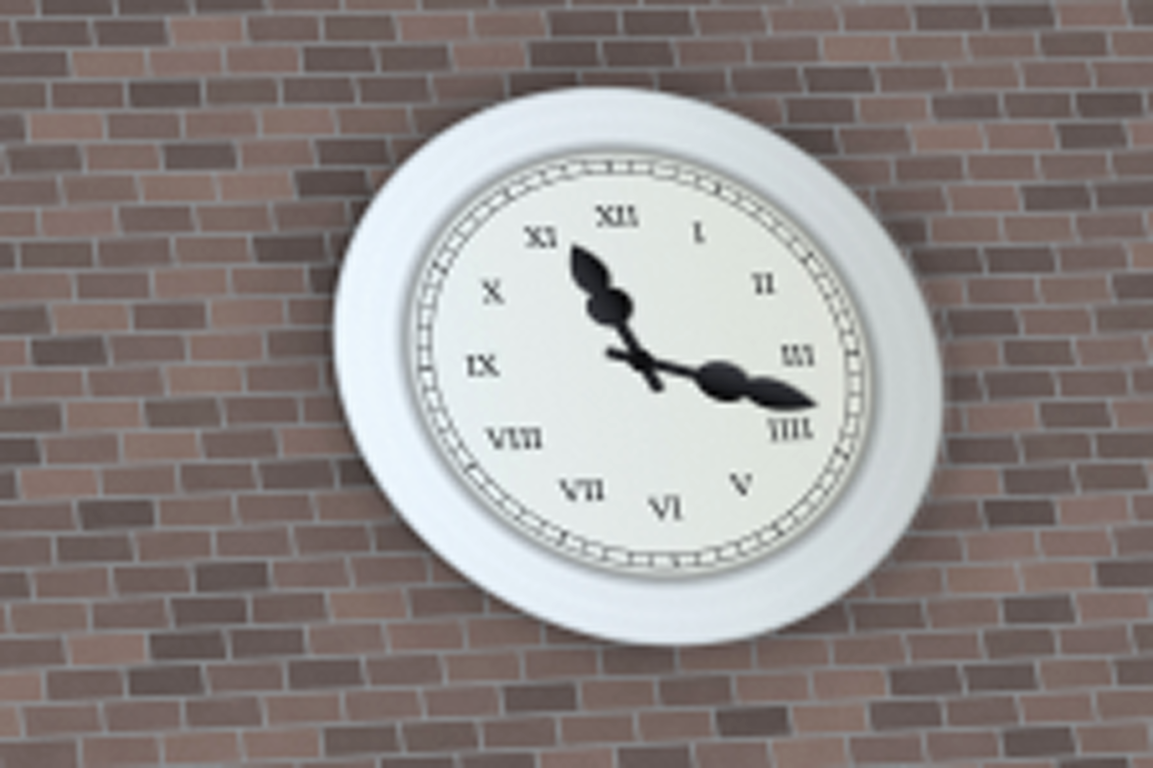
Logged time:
h=11 m=18
